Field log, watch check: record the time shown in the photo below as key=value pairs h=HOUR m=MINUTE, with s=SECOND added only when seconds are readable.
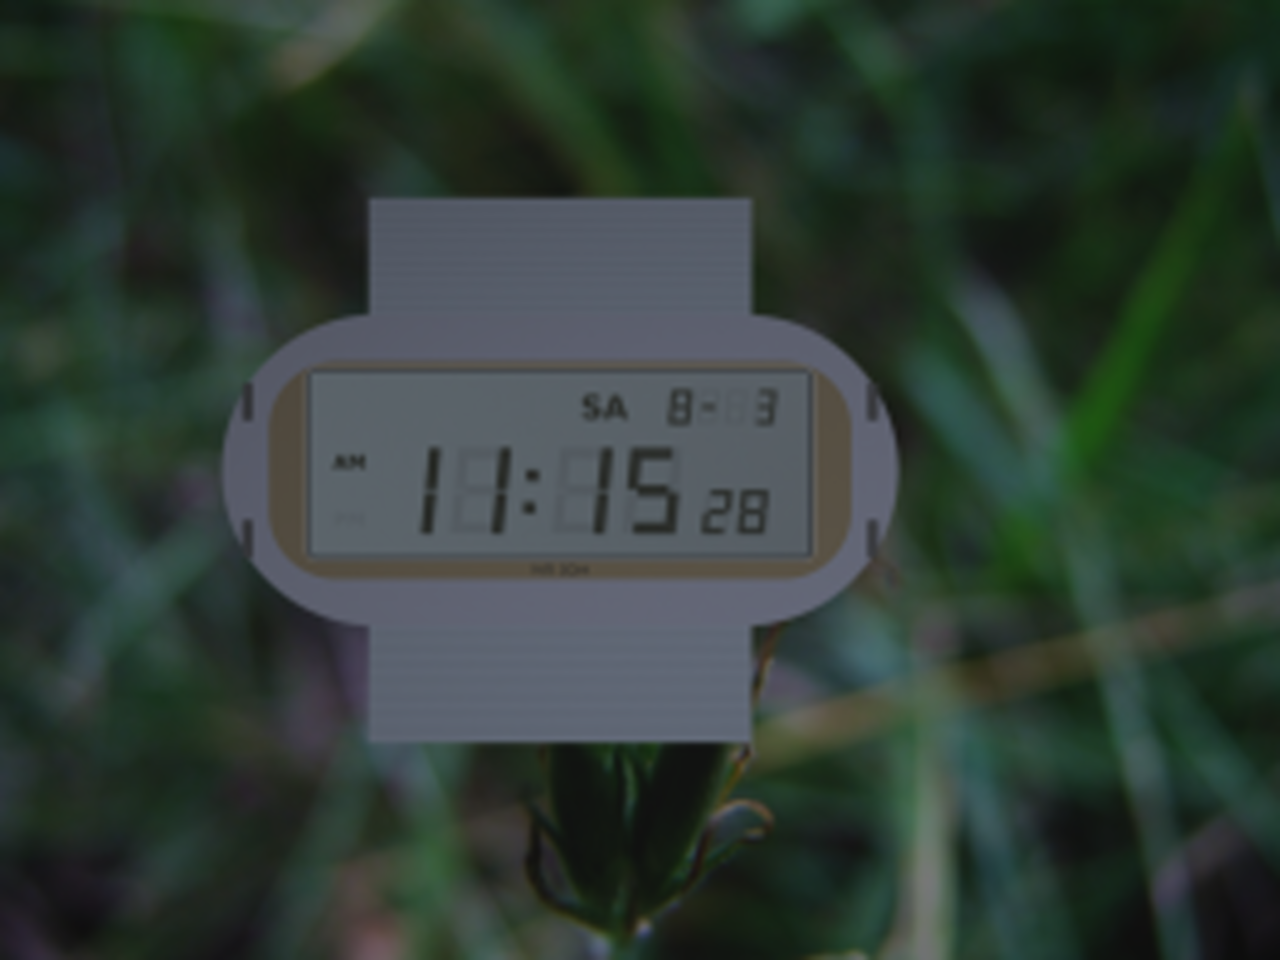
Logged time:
h=11 m=15 s=28
